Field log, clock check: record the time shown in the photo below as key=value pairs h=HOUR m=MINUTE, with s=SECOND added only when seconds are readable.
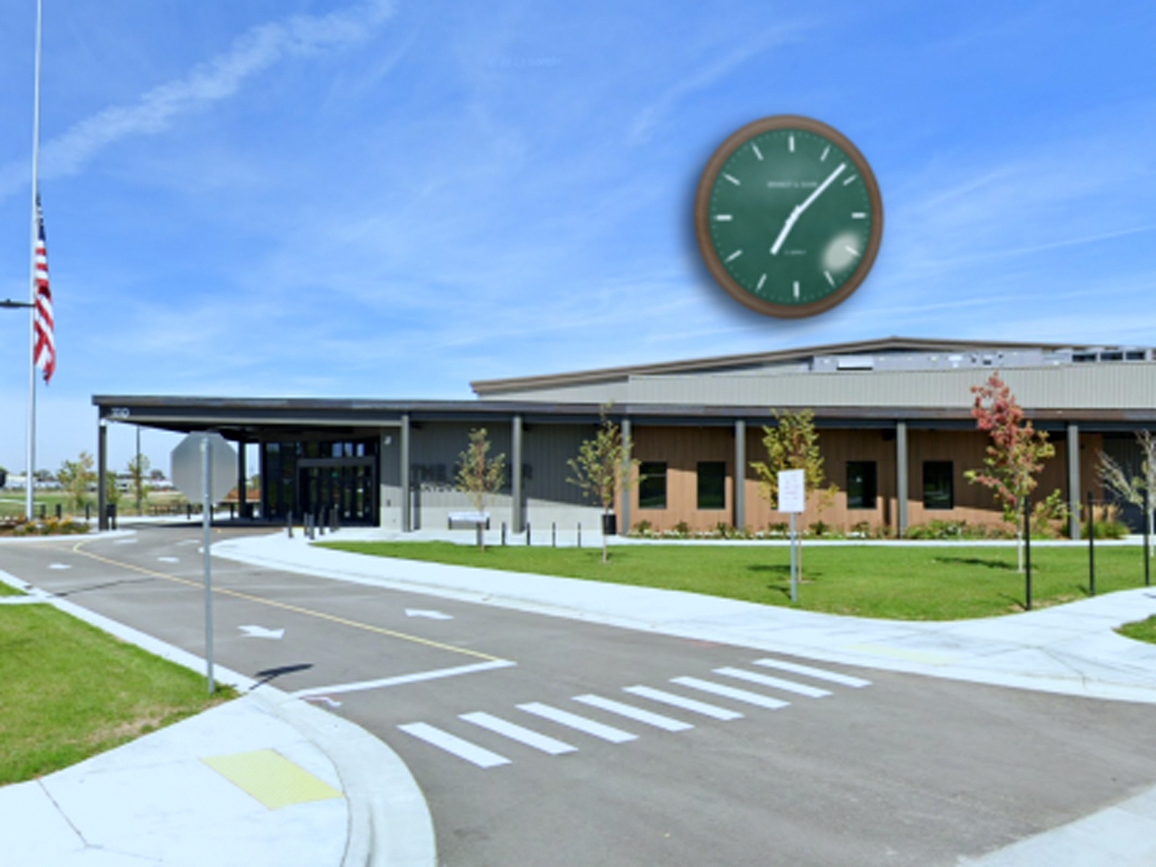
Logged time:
h=7 m=8
